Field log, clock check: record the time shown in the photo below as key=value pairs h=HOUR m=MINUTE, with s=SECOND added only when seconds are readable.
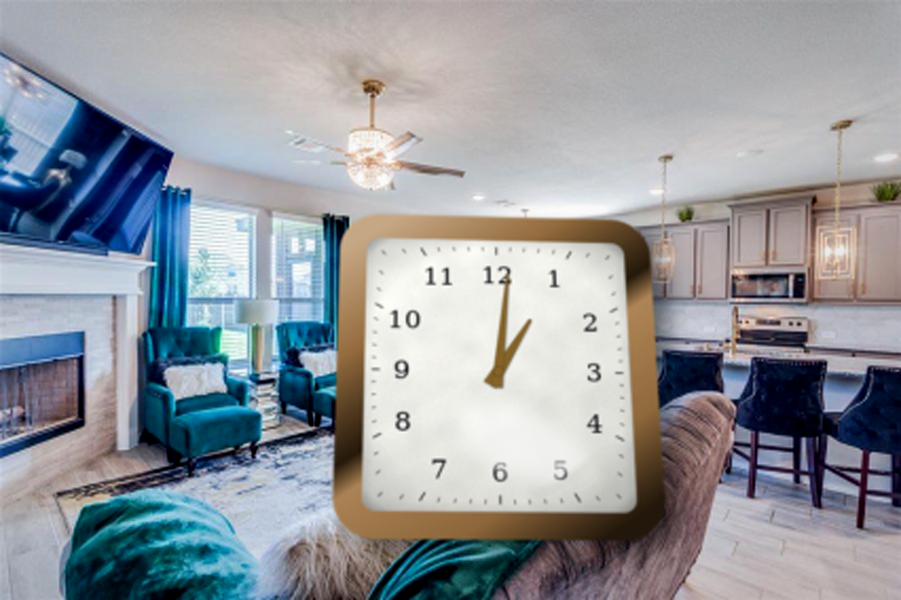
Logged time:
h=1 m=1
